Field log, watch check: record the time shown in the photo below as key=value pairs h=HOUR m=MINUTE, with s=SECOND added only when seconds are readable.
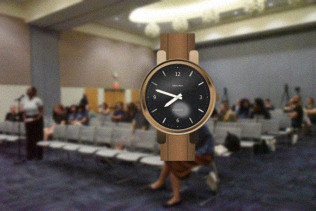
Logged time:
h=7 m=48
